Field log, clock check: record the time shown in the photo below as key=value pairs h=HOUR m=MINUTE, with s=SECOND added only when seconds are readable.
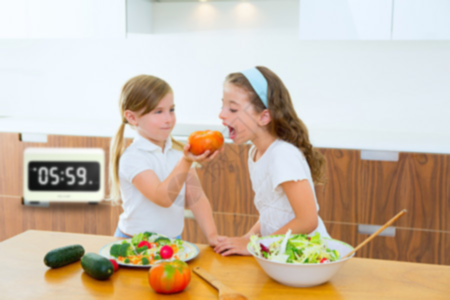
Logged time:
h=5 m=59
